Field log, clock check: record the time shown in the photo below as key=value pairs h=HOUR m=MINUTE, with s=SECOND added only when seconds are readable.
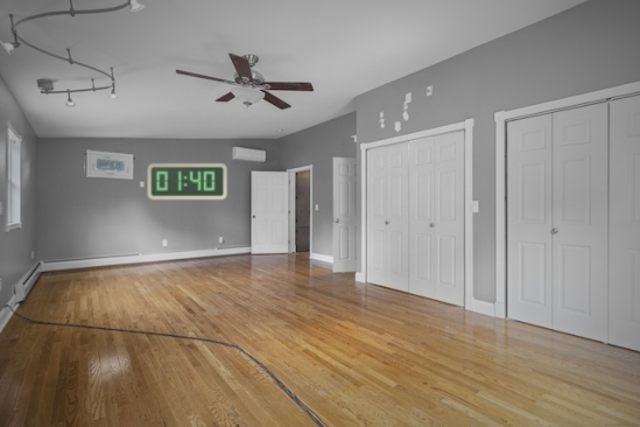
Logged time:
h=1 m=40
